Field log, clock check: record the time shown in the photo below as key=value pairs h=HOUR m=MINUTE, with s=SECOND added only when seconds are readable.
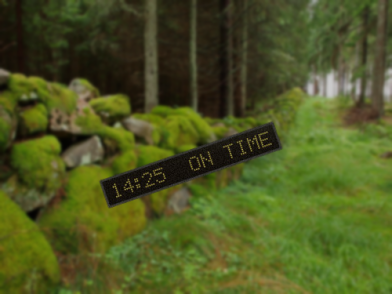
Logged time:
h=14 m=25
